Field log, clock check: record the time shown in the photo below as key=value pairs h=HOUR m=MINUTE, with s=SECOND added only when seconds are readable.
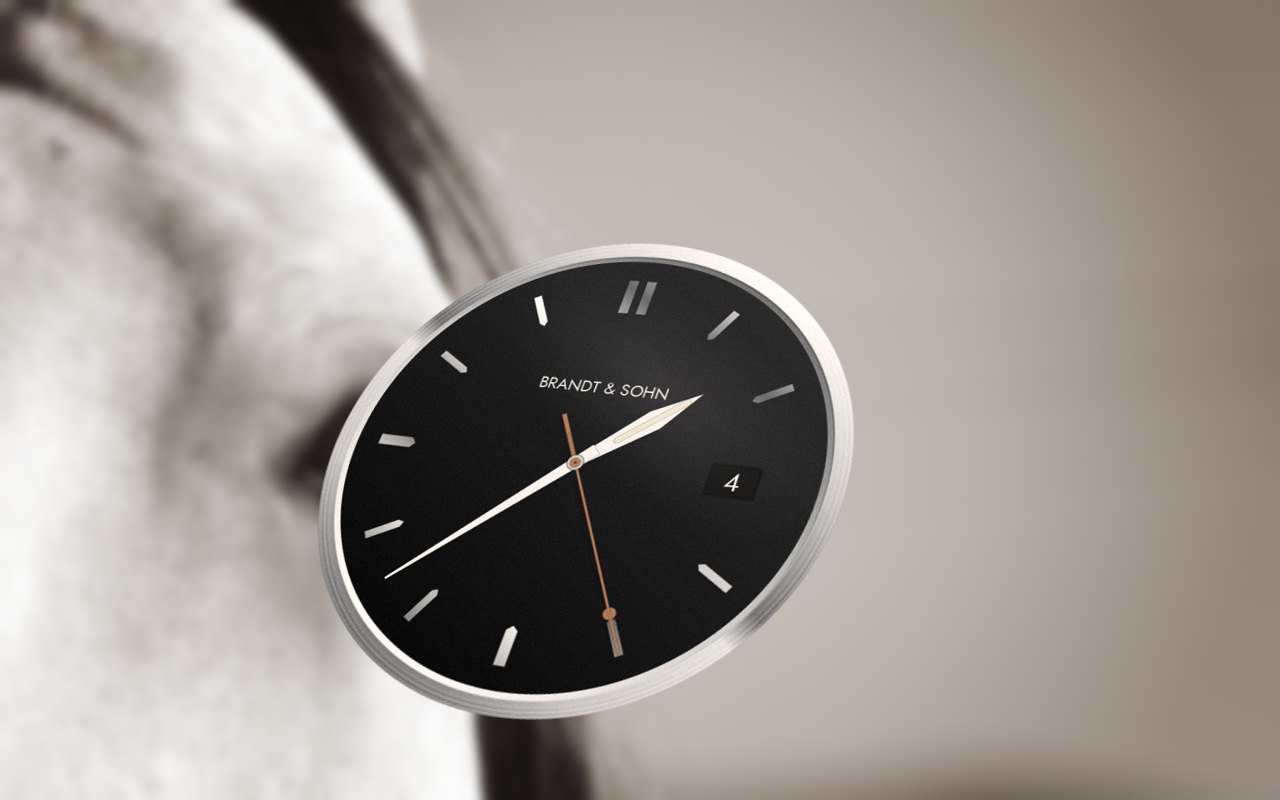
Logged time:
h=1 m=37 s=25
